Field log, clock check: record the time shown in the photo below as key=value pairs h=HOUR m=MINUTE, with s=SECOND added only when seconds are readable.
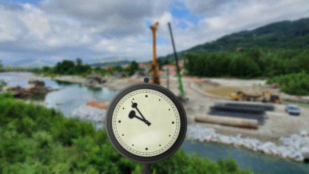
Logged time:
h=9 m=54
